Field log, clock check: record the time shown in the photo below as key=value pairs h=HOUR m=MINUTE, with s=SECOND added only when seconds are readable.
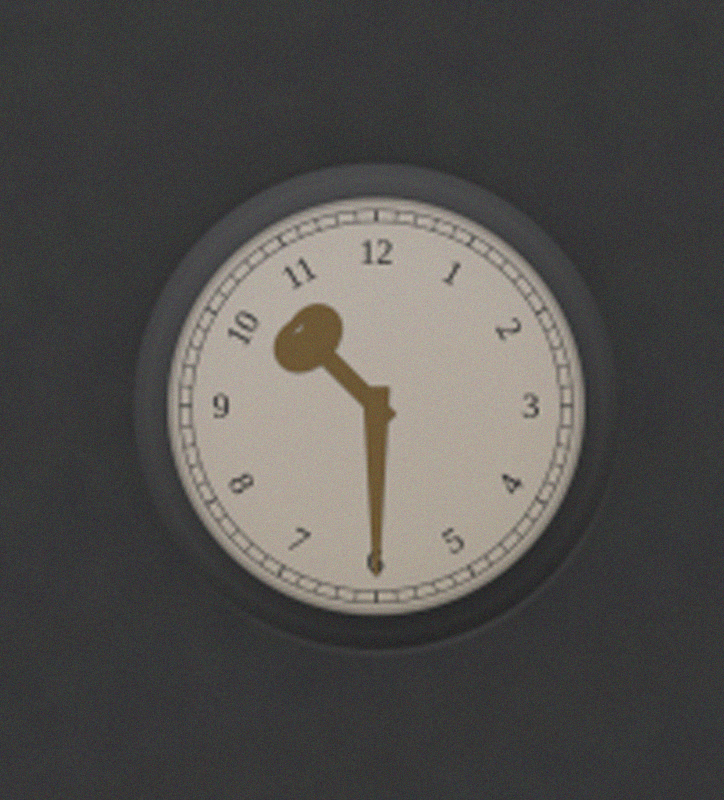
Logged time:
h=10 m=30
